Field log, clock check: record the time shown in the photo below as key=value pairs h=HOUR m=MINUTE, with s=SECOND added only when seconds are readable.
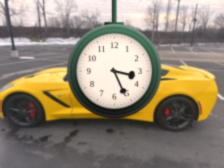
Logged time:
h=3 m=26
